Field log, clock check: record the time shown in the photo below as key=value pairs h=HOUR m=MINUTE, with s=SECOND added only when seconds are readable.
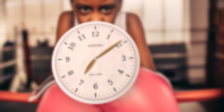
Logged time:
h=7 m=9
